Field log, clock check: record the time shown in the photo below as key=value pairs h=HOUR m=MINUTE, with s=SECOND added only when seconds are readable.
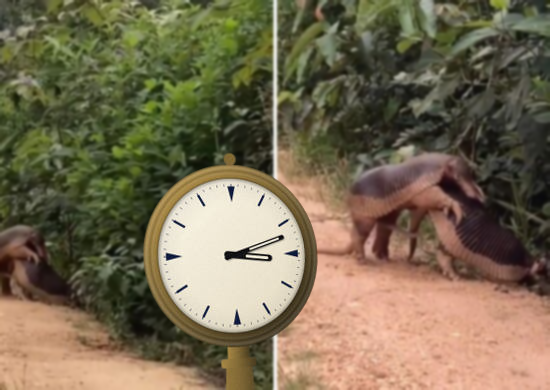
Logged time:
h=3 m=12
